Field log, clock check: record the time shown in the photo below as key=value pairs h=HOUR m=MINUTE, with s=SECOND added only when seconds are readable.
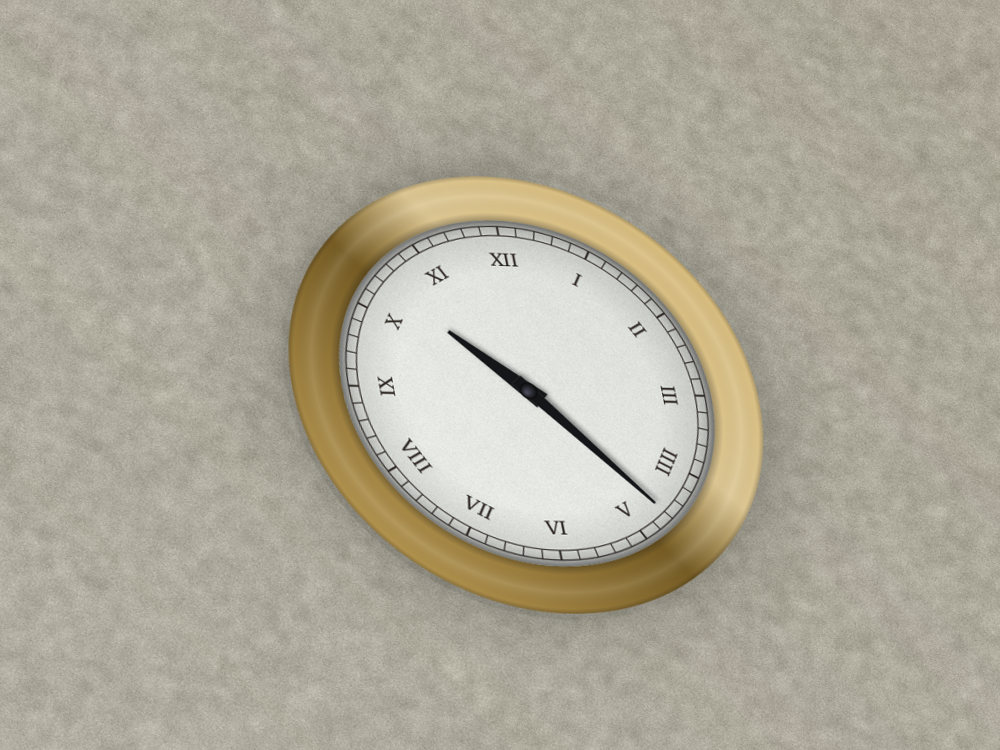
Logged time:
h=10 m=23
